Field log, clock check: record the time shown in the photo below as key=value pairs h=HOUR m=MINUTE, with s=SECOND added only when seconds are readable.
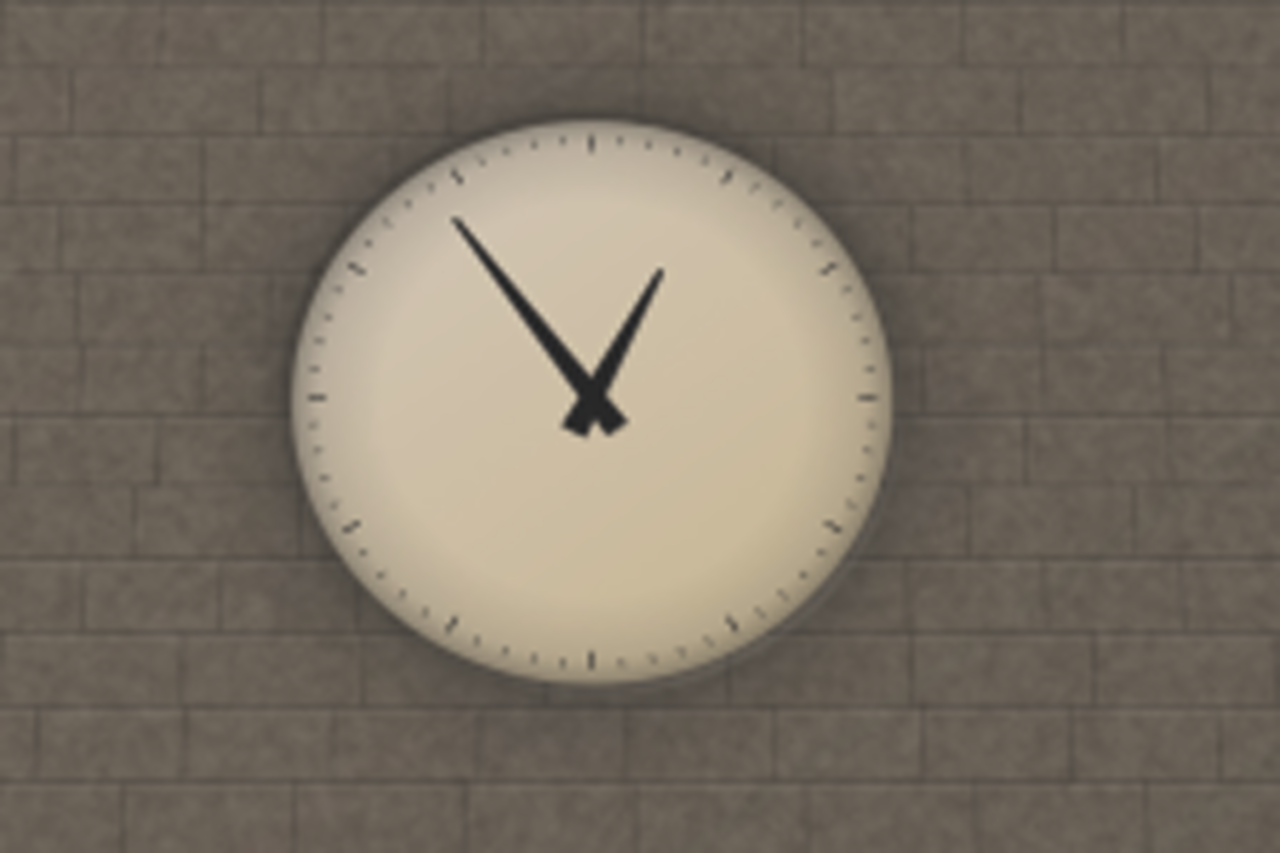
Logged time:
h=12 m=54
